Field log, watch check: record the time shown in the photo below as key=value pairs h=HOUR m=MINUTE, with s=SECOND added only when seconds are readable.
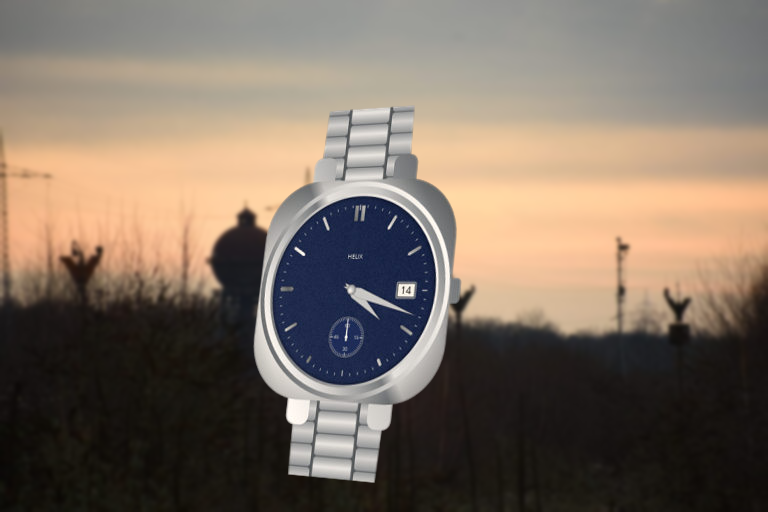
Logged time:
h=4 m=18
